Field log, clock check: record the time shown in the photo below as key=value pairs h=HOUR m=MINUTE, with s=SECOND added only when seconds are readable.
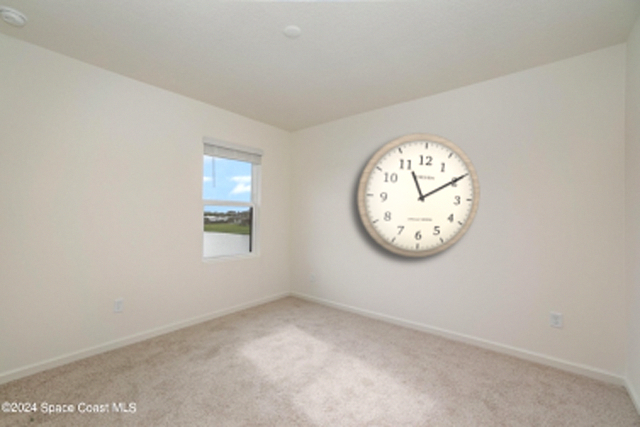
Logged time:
h=11 m=10
